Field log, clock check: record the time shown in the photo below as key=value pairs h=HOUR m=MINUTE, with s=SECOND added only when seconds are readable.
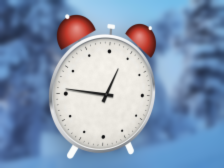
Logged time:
h=12 m=46
